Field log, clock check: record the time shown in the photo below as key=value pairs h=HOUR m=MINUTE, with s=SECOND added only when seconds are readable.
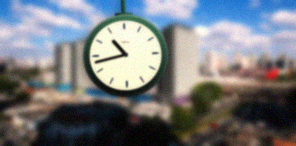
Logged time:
h=10 m=43
